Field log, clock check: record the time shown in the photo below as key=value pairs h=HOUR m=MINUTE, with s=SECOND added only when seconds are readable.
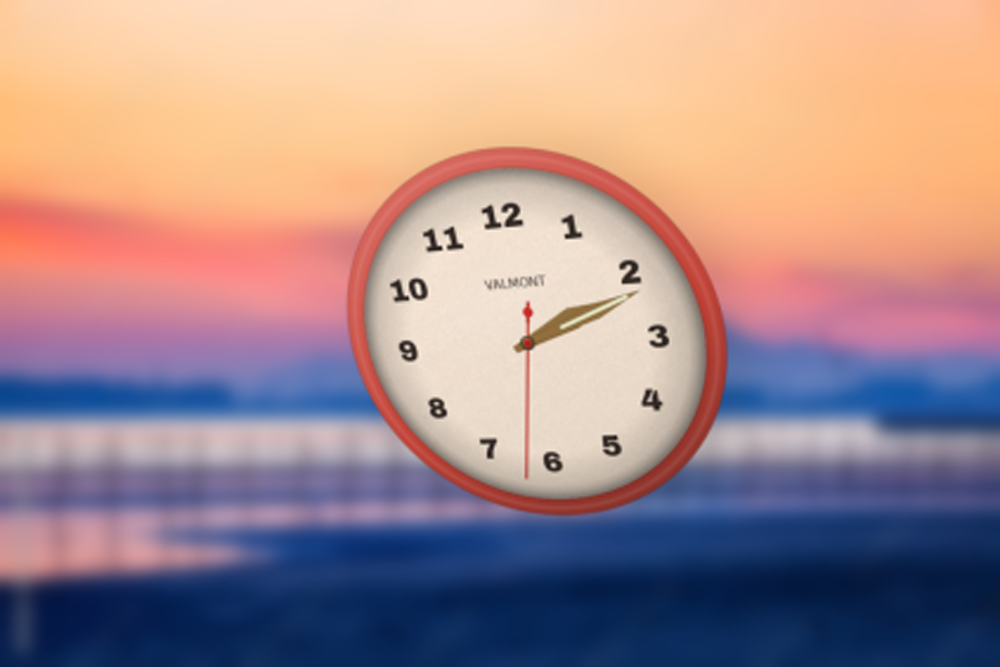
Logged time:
h=2 m=11 s=32
